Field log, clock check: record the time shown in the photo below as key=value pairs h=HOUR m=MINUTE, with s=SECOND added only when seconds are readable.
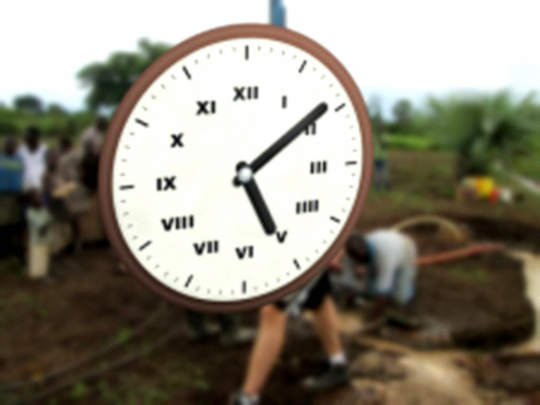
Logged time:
h=5 m=9
